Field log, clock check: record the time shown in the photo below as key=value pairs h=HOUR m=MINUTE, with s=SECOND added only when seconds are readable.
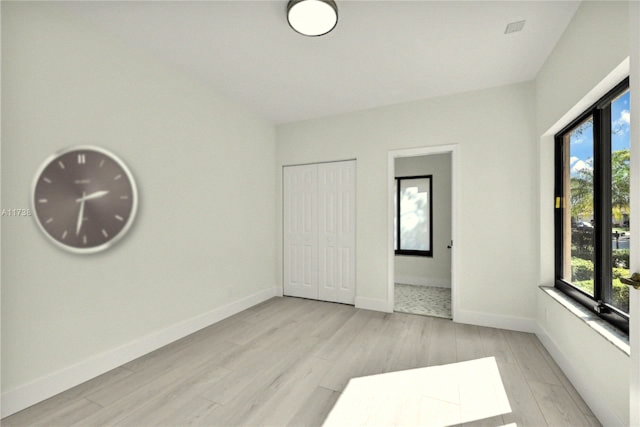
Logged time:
h=2 m=32
